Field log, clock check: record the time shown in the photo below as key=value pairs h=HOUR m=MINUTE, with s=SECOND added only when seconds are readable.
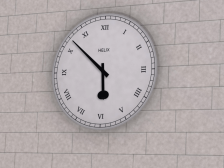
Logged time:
h=5 m=52
